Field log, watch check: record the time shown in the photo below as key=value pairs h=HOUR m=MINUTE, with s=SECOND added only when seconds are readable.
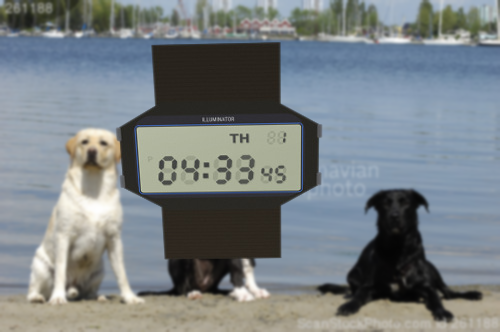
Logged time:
h=4 m=33 s=45
